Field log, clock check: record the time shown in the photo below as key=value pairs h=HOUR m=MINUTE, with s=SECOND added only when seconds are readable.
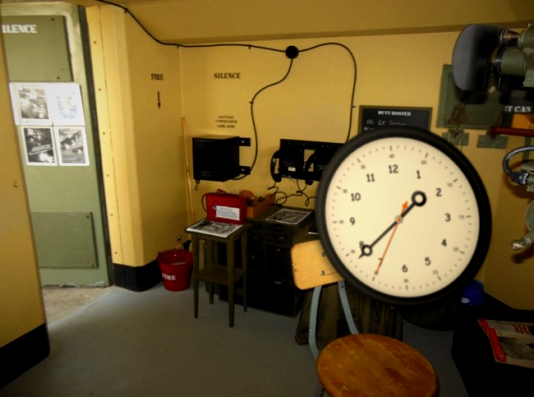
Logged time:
h=1 m=38 s=35
